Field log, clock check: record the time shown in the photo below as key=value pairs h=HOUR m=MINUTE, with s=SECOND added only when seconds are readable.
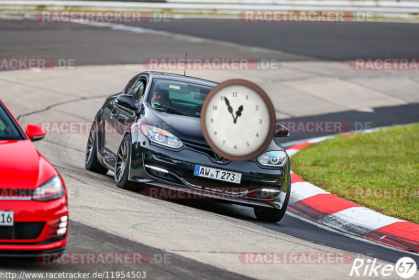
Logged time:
h=12 m=56
